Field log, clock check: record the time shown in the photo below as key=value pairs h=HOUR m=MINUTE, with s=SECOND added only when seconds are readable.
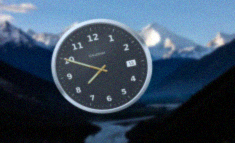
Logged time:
h=7 m=50
